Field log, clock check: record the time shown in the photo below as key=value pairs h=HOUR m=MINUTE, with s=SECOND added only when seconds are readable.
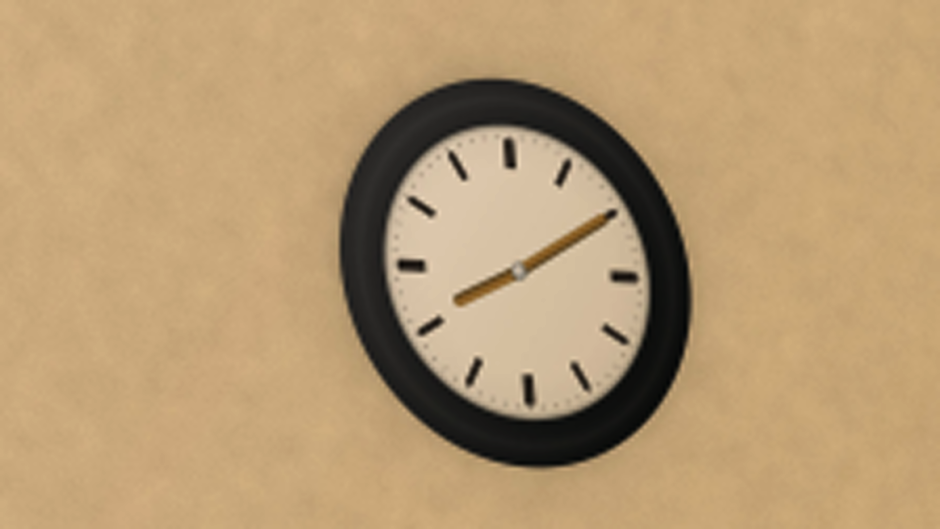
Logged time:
h=8 m=10
